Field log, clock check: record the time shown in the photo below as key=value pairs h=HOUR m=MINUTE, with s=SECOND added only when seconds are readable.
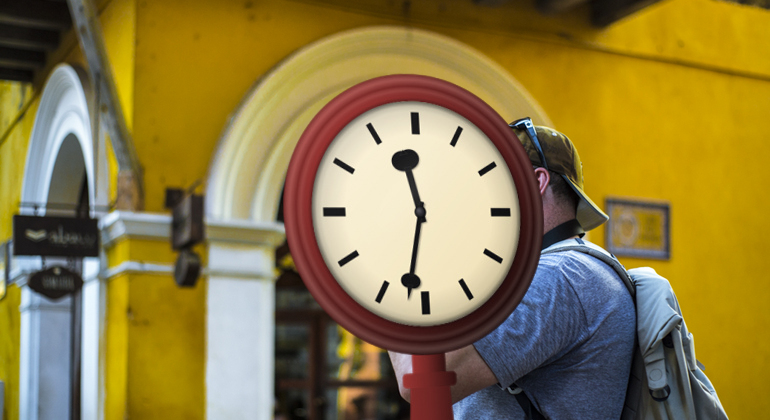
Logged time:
h=11 m=32
